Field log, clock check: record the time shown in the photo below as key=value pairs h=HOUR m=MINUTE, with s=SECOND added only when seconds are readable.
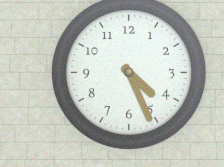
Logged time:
h=4 m=26
